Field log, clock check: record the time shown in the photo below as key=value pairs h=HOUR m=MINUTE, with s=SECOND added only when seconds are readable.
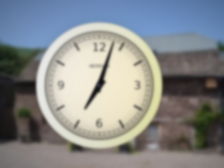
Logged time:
h=7 m=3
